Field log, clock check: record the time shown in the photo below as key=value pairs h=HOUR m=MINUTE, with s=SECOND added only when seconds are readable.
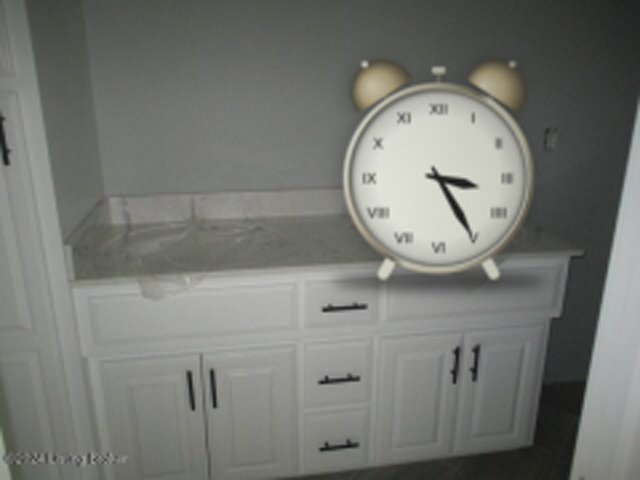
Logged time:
h=3 m=25
